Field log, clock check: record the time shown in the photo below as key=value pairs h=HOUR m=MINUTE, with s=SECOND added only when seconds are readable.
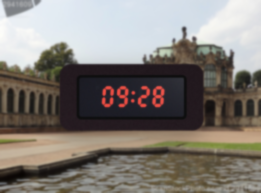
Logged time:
h=9 m=28
